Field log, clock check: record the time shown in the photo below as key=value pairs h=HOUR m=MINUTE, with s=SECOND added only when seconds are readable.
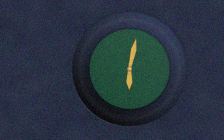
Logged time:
h=6 m=2
